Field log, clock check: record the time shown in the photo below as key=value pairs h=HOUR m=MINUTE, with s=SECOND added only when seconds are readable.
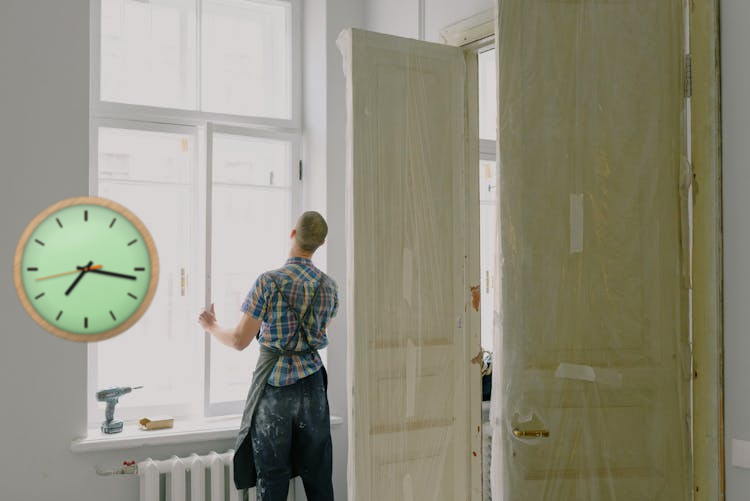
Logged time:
h=7 m=16 s=43
